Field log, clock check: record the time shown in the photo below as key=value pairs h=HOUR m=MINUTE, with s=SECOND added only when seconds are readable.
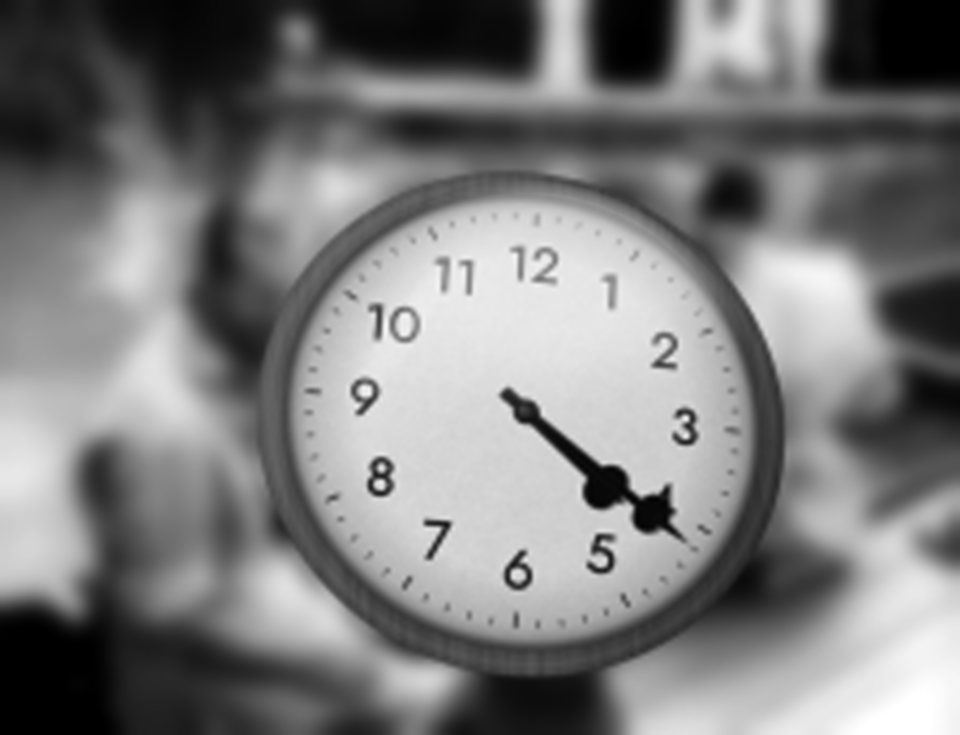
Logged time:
h=4 m=21
